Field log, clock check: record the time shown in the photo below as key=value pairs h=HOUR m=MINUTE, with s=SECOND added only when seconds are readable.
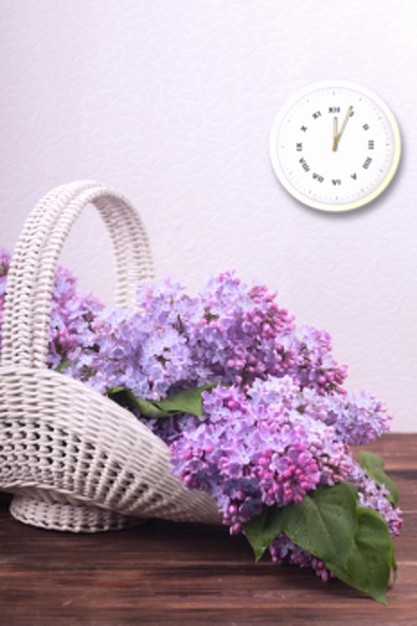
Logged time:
h=12 m=4
